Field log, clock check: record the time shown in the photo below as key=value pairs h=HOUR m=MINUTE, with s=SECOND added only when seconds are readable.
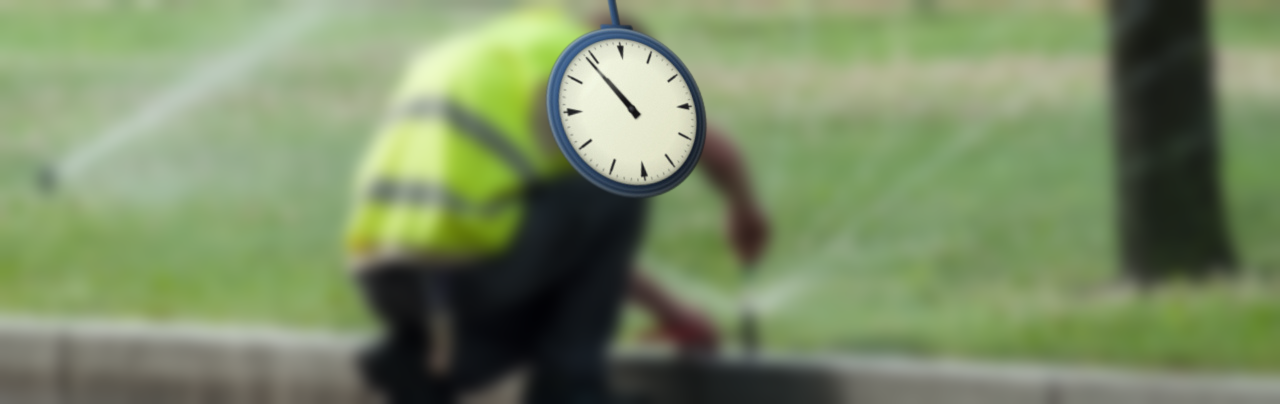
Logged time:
h=10 m=54
